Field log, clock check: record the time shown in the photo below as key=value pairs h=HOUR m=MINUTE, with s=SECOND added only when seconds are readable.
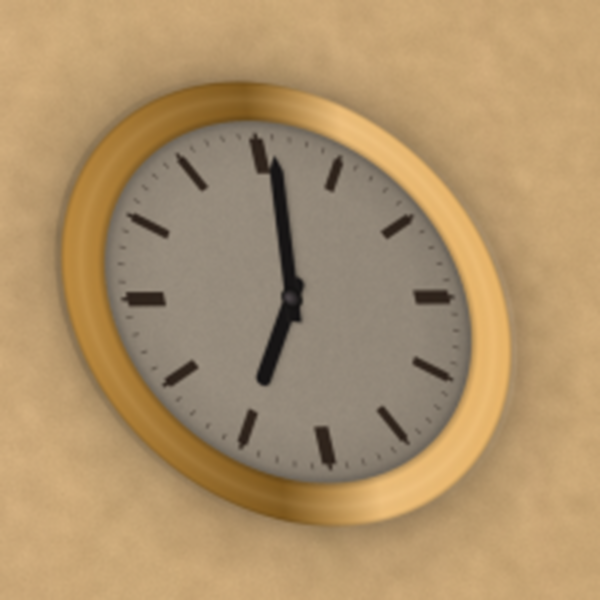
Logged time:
h=7 m=1
